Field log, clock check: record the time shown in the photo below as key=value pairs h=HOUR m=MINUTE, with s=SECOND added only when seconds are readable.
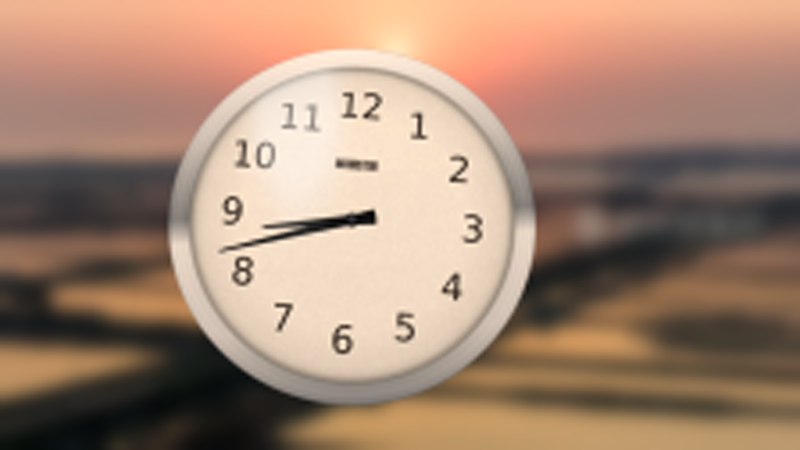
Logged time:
h=8 m=42
